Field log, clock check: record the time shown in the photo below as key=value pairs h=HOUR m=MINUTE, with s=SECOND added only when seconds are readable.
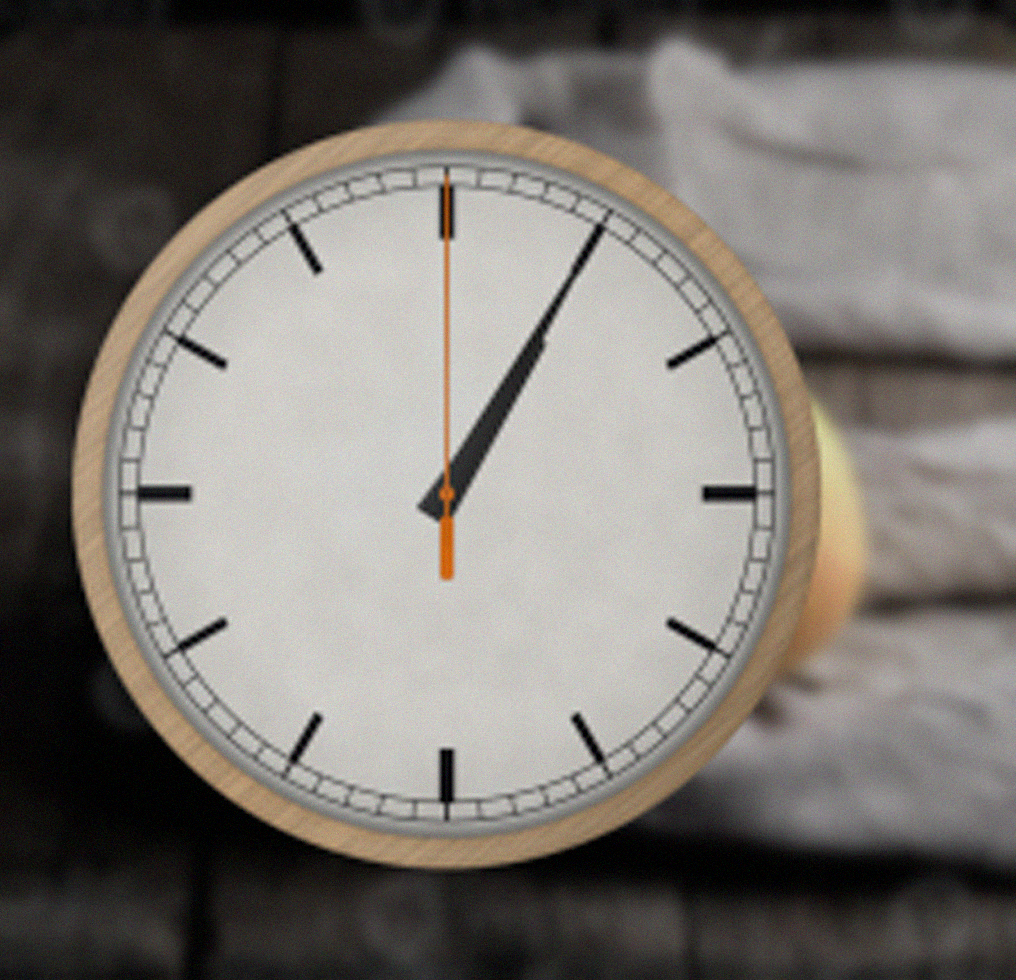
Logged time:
h=1 m=5 s=0
